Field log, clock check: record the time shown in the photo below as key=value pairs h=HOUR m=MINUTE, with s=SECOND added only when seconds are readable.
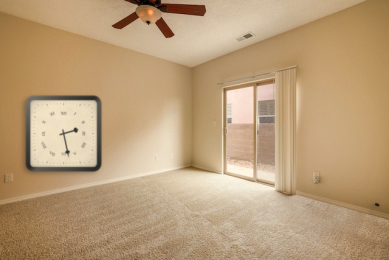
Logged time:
h=2 m=28
